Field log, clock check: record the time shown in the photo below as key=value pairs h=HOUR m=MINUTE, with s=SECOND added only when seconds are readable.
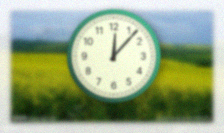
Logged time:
h=12 m=7
